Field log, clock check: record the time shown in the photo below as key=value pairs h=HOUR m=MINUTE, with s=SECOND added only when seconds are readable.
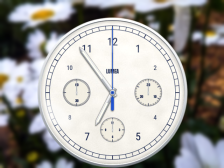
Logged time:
h=6 m=54
